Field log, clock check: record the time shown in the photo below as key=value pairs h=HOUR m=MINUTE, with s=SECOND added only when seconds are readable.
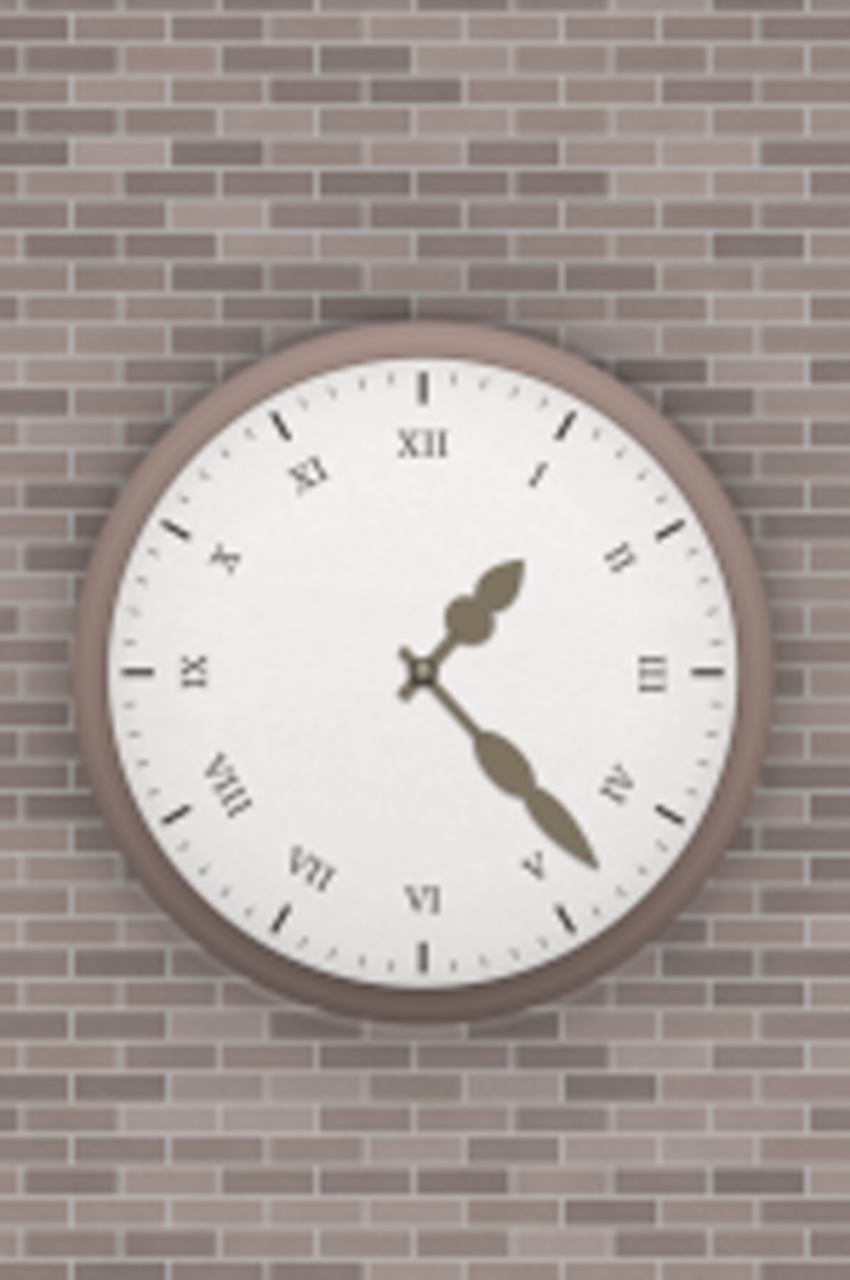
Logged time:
h=1 m=23
